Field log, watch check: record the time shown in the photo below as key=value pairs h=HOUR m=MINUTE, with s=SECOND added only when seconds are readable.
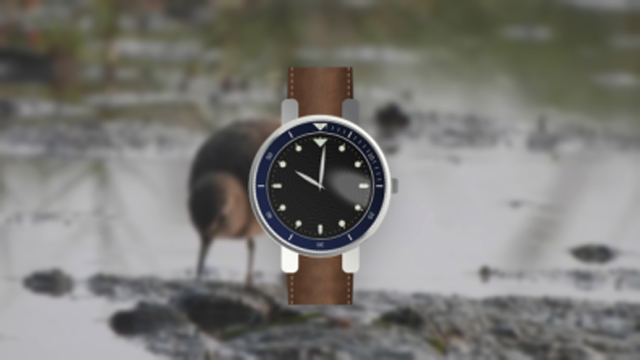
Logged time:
h=10 m=1
